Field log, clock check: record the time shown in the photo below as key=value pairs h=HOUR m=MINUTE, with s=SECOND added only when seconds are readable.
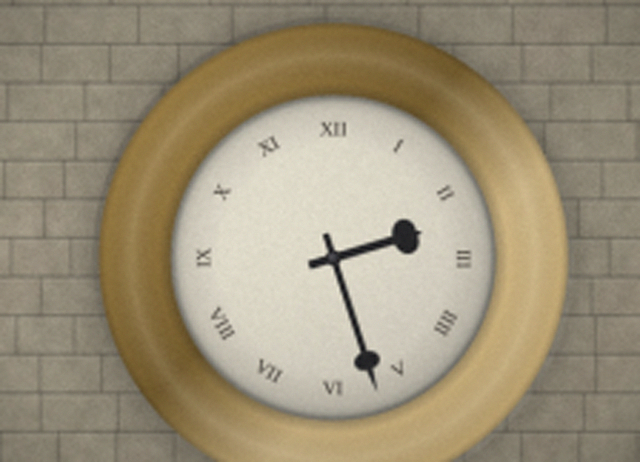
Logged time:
h=2 m=27
